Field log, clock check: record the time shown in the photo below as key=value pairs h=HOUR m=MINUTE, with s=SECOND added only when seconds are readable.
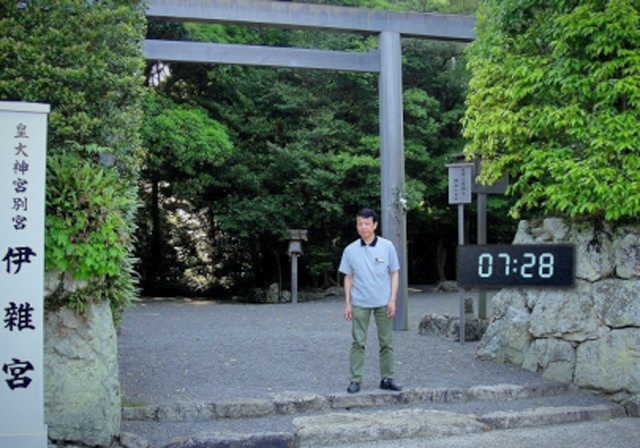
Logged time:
h=7 m=28
